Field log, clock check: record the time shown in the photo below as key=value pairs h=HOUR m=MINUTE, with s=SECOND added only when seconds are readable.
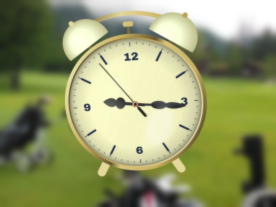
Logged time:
h=9 m=15 s=54
